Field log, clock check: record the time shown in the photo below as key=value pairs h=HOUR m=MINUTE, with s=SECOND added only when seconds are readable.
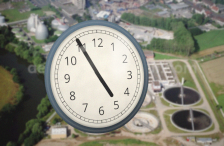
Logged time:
h=4 m=55
